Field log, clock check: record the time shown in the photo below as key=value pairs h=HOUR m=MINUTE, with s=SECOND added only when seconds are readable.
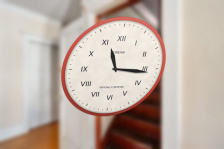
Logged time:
h=11 m=16
